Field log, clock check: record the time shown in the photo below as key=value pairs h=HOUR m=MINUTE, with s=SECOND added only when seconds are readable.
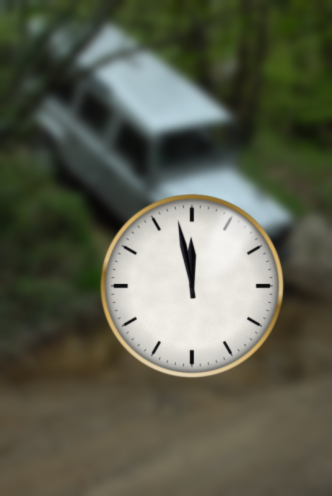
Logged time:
h=11 m=58
